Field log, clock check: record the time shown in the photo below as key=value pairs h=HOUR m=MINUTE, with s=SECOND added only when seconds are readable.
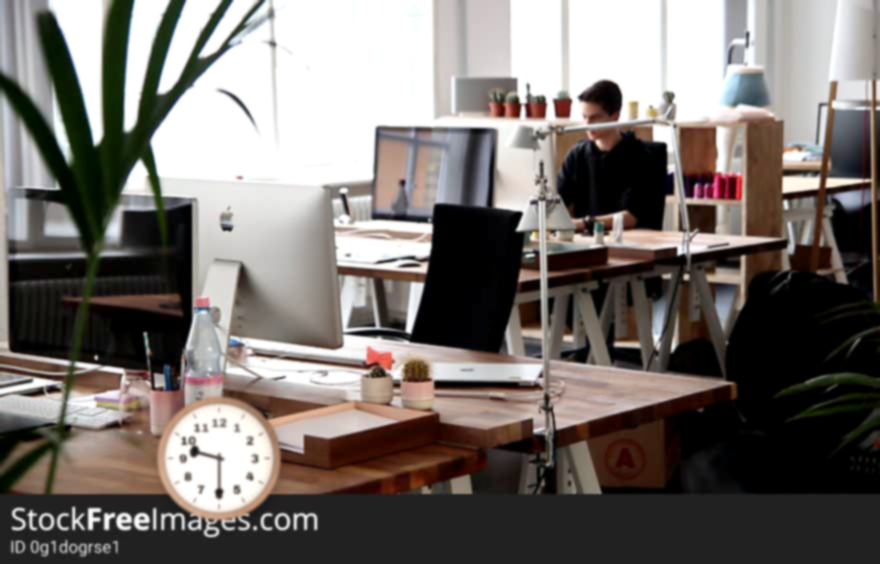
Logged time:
h=9 m=30
